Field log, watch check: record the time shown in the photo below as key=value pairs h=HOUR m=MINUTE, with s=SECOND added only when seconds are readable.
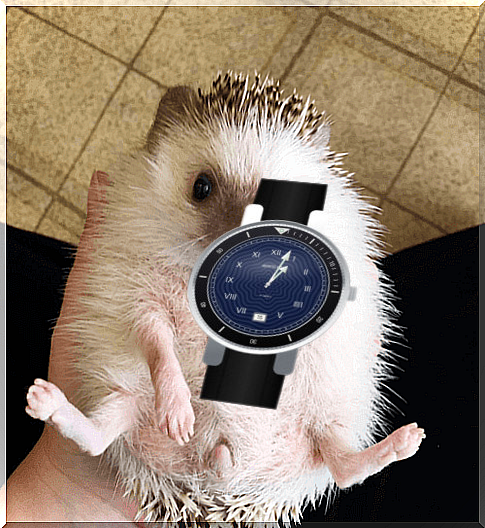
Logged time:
h=1 m=3
